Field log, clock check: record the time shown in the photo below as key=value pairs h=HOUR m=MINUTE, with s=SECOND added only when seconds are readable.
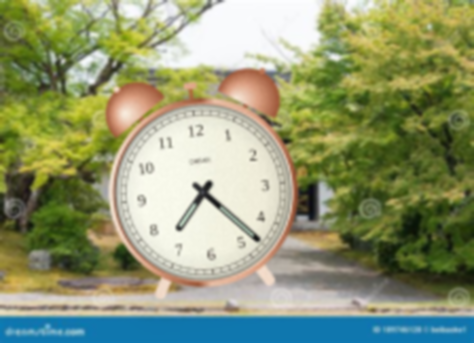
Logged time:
h=7 m=23
